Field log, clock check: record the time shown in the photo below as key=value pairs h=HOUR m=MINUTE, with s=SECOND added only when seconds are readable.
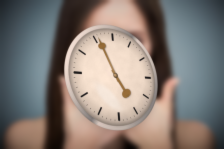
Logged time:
h=4 m=56
